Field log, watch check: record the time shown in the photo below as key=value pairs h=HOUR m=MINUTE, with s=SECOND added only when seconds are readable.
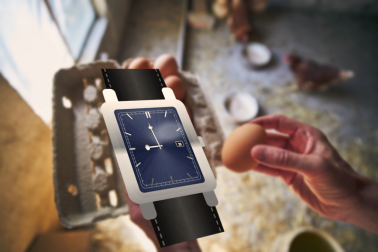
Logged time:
h=8 m=59
